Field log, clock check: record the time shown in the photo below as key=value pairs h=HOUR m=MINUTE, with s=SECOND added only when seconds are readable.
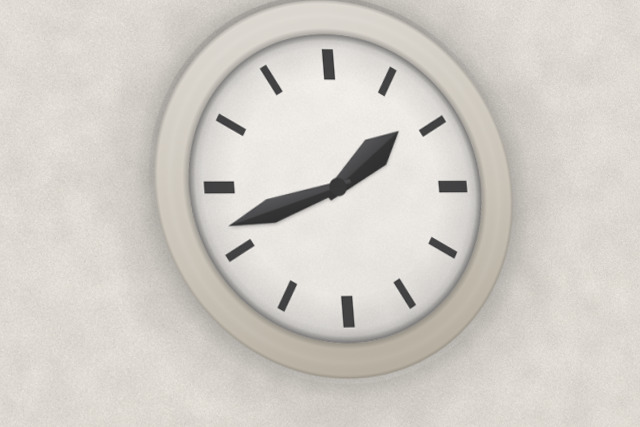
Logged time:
h=1 m=42
